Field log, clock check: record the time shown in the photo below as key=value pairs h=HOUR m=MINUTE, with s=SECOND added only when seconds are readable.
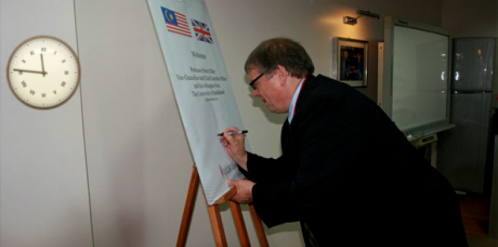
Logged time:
h=11 m=46
